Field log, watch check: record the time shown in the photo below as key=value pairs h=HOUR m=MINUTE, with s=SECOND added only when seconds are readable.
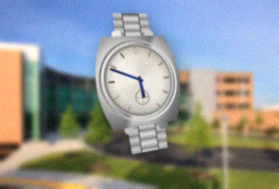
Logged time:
h=5 m=49
